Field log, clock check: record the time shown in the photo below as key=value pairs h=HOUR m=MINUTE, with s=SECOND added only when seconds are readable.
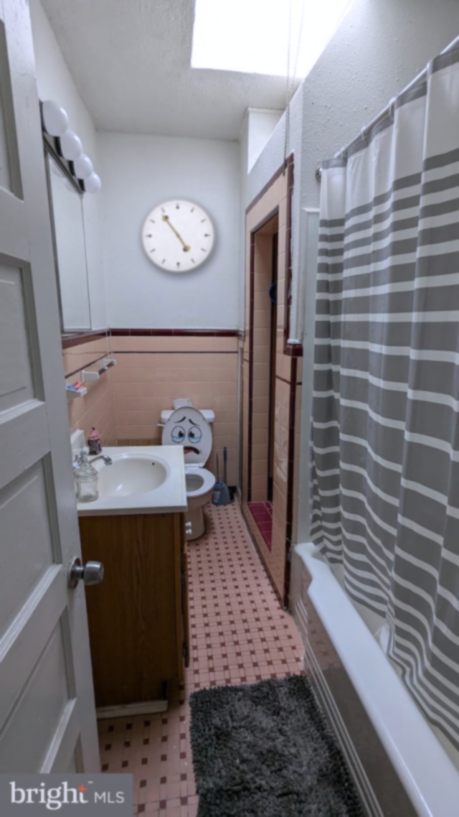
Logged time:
h=4 m=54
